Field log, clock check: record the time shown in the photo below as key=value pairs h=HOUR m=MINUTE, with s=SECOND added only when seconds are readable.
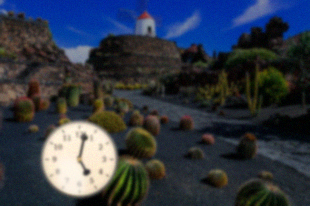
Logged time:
h=5 m=2
